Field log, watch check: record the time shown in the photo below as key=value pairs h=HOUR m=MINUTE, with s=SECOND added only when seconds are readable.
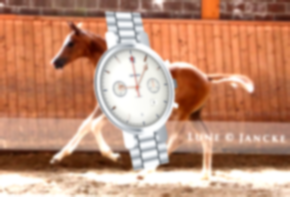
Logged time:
h=9 m=6
